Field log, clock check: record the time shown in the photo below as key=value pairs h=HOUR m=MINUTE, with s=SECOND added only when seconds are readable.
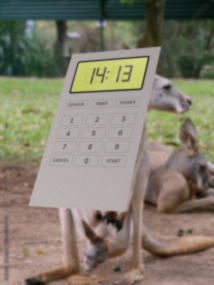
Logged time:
h=14 m=13
